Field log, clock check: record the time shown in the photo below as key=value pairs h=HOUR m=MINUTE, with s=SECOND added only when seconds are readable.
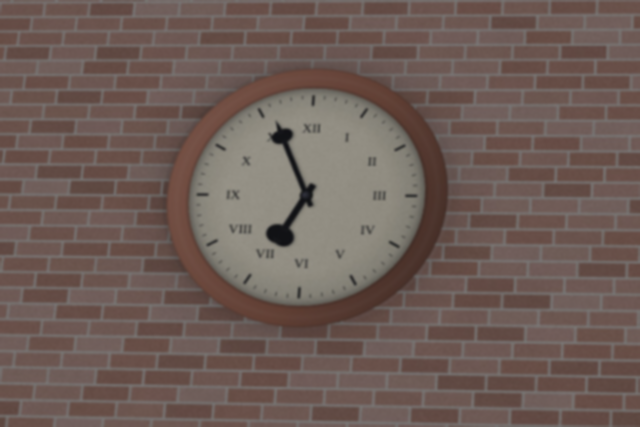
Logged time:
h=6 m=56
